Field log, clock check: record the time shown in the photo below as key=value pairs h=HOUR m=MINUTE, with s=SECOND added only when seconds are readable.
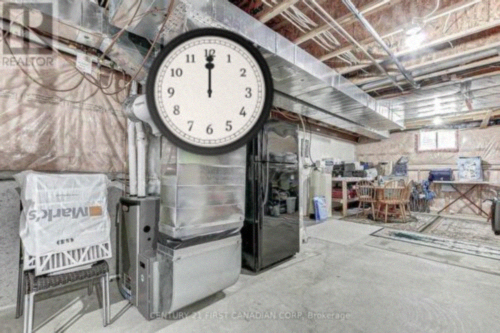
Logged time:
h=12 m=0
